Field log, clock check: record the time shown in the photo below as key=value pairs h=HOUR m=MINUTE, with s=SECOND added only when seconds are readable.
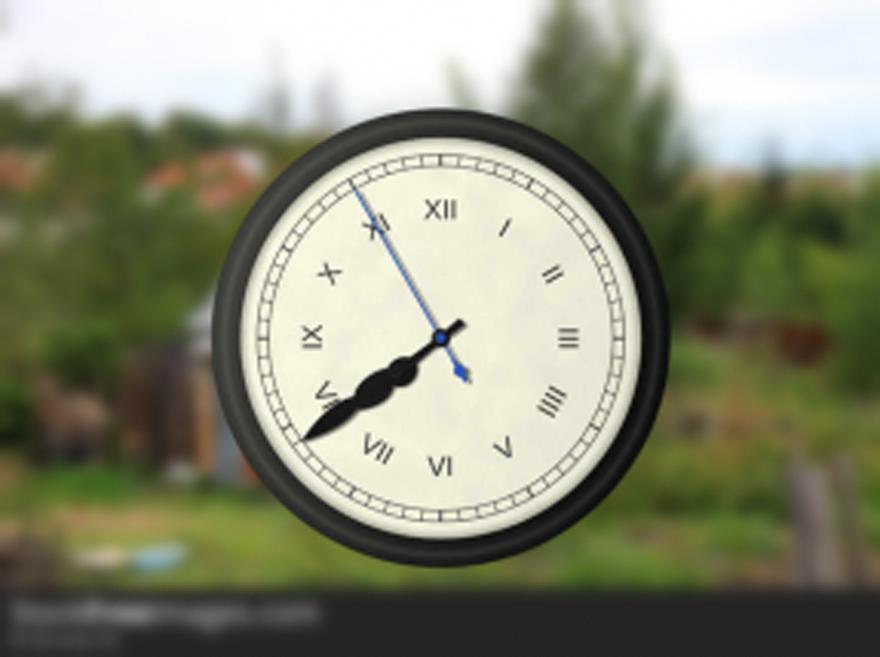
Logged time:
h=7 m=38 s=55
